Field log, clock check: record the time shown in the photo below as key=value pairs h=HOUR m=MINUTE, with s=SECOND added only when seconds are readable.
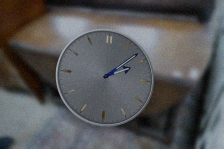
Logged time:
h=2 m=8
